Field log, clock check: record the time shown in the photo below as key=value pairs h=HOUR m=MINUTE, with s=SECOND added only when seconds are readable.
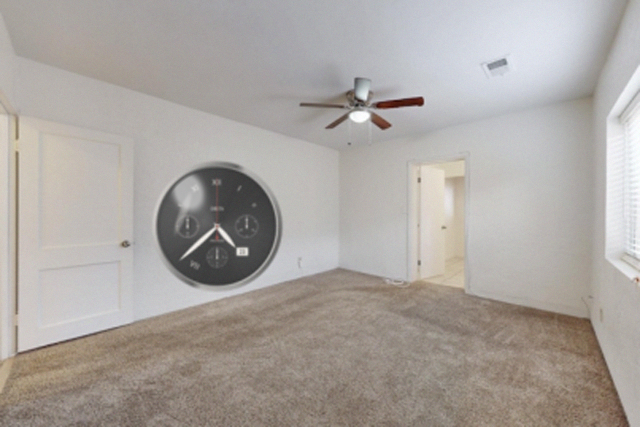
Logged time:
h=4 m=38
